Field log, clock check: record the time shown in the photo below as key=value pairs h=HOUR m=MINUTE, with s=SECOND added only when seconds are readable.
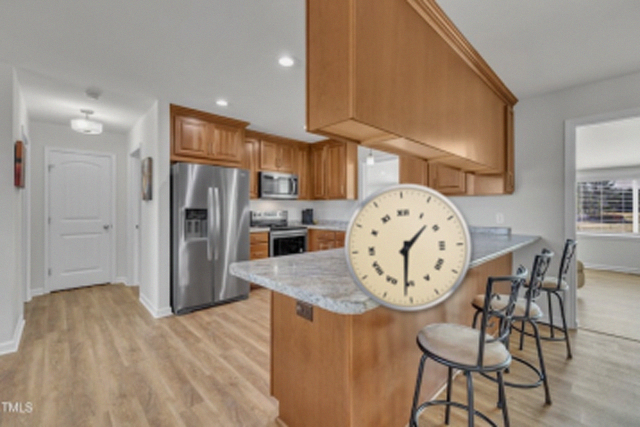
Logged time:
h=1 m=31
